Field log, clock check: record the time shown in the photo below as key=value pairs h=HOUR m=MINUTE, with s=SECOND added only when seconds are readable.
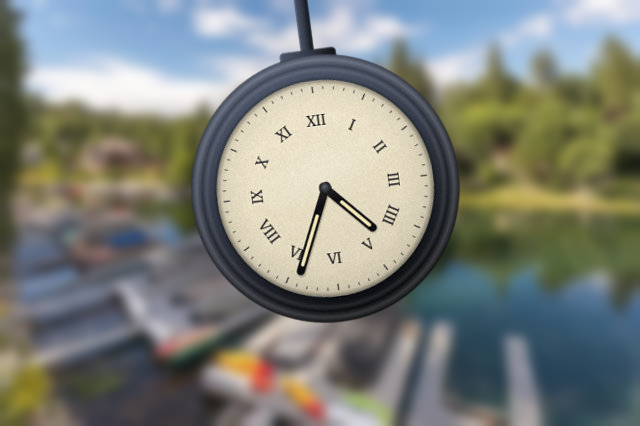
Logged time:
h=4 m=34
